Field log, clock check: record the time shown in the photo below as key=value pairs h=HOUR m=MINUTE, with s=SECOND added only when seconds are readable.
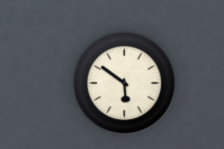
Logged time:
h=5 m=51
